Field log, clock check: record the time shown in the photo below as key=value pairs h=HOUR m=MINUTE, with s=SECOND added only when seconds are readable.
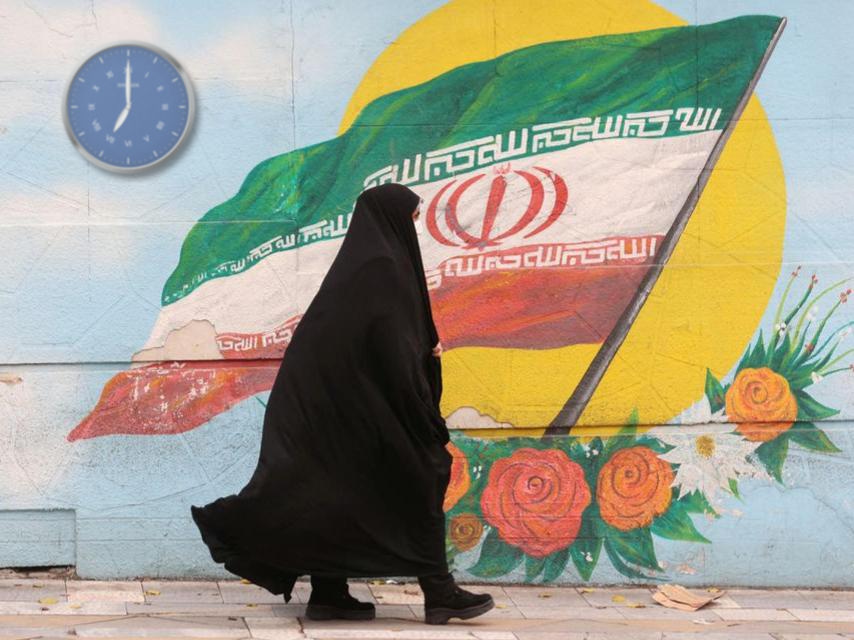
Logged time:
h=7 m=0
